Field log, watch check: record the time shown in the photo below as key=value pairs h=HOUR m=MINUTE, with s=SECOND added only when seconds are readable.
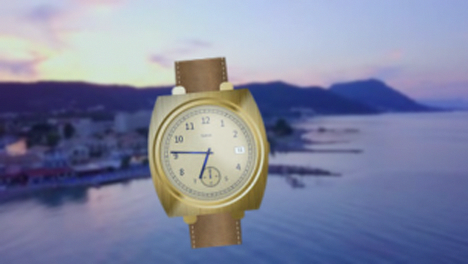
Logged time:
h=6 m=46
